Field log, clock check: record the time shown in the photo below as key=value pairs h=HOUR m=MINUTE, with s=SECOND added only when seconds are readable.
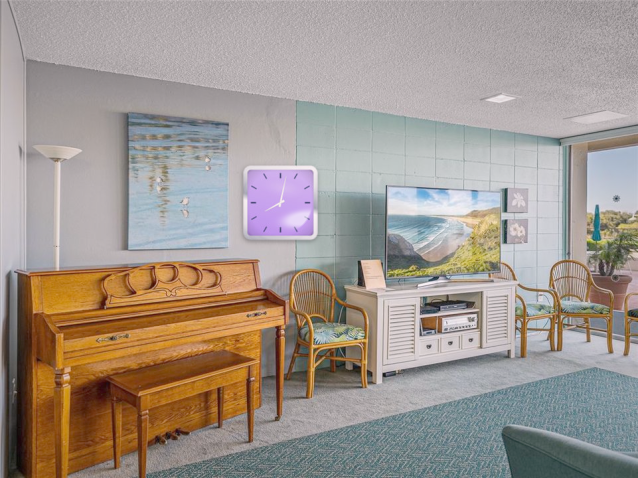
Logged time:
h=8 m=2
